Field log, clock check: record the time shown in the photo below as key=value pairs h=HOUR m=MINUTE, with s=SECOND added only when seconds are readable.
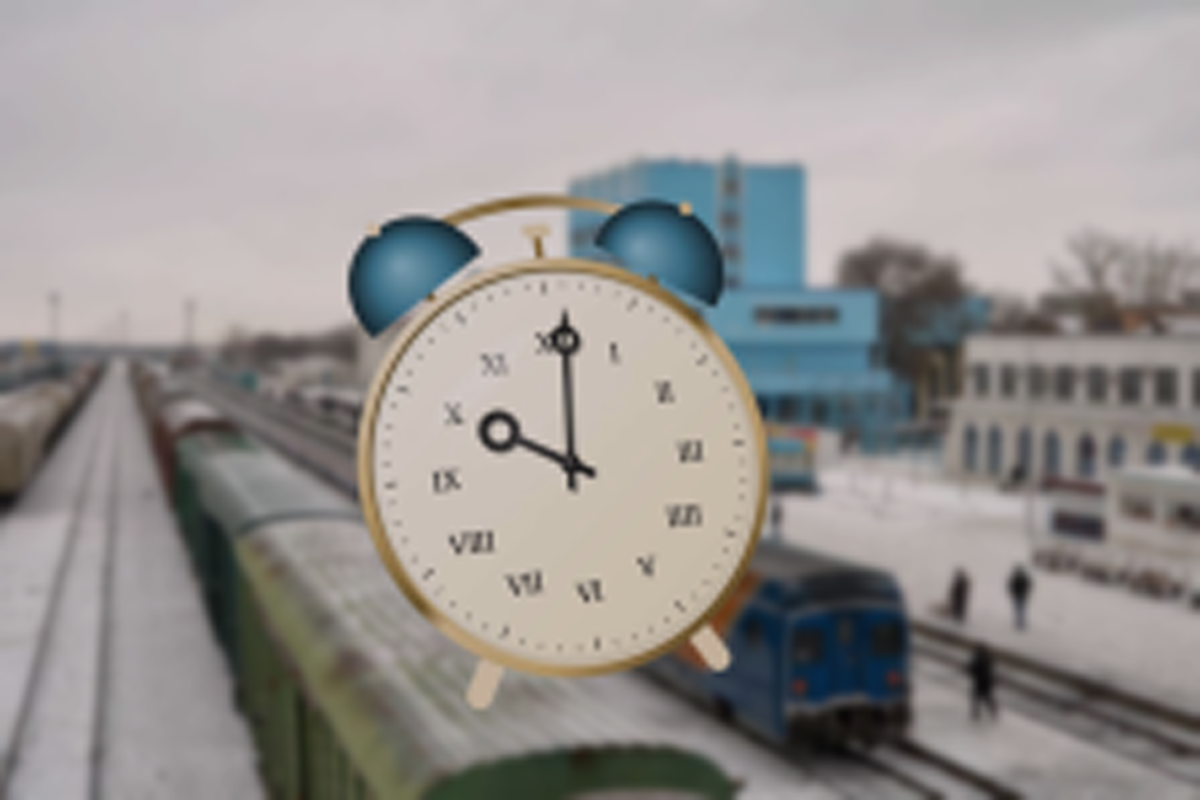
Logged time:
h=10 m=1
